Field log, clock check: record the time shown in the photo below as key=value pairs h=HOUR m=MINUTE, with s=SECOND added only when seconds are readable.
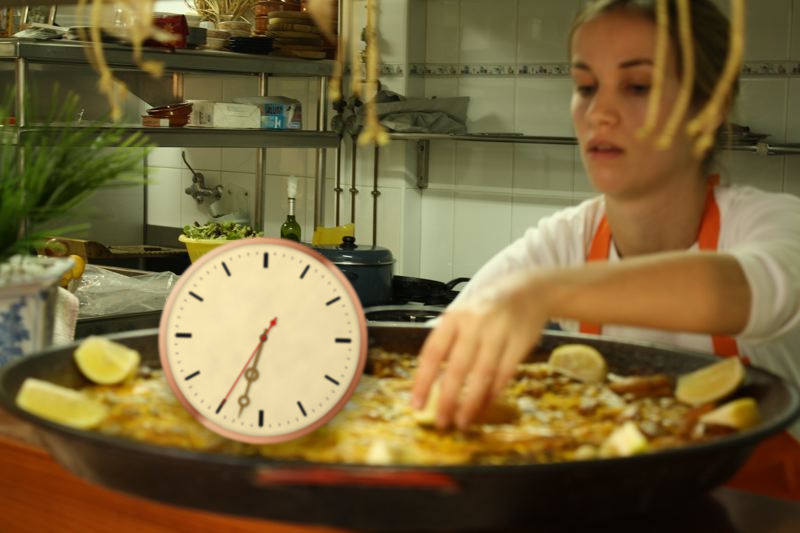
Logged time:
h=6 m=32 s=35
